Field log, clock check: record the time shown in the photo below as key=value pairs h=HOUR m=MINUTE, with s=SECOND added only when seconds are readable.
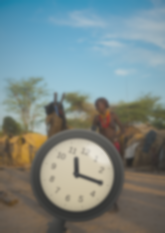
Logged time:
h=11 m=15
